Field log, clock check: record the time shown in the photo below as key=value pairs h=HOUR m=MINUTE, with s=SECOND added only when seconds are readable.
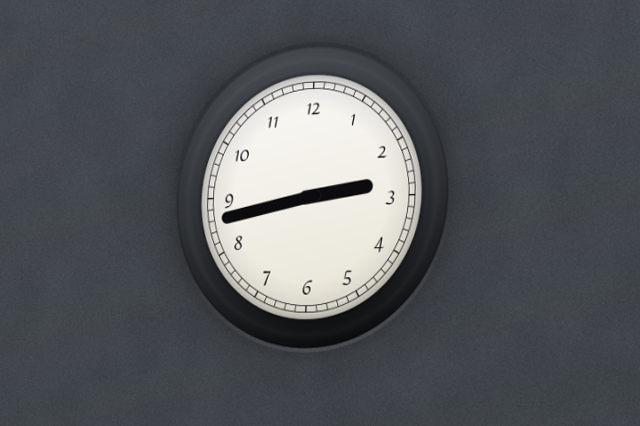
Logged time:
h=2 m=43
